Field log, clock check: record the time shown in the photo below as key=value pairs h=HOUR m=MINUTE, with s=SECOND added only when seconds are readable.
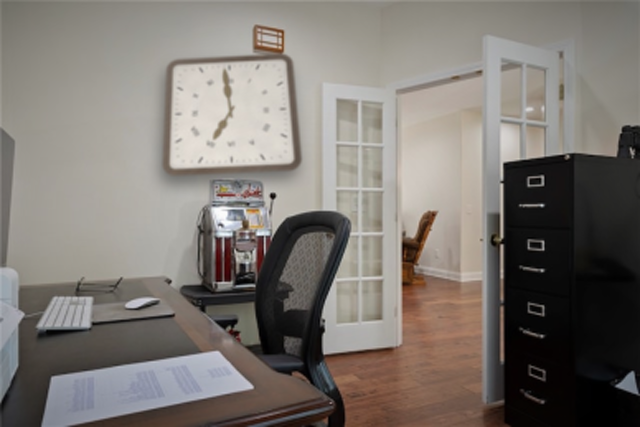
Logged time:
h=6 m=59
